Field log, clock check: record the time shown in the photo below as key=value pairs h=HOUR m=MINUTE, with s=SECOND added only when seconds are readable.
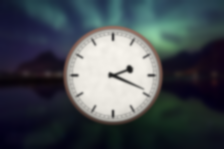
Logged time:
h=2 m=19
